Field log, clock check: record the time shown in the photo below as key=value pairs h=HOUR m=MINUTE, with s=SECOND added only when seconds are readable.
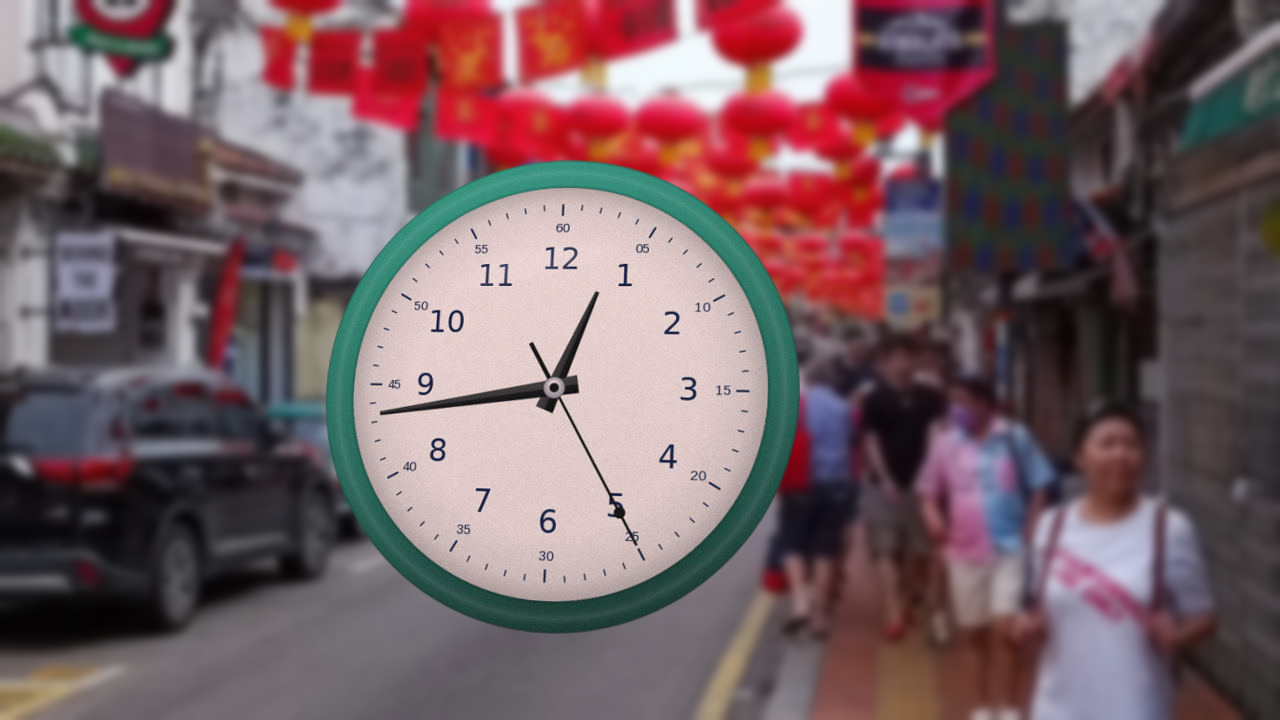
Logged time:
h=12 m=43 s=25
